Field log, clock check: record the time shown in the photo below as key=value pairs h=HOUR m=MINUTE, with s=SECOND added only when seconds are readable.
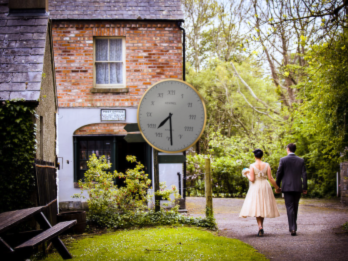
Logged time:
h=7 m=29
